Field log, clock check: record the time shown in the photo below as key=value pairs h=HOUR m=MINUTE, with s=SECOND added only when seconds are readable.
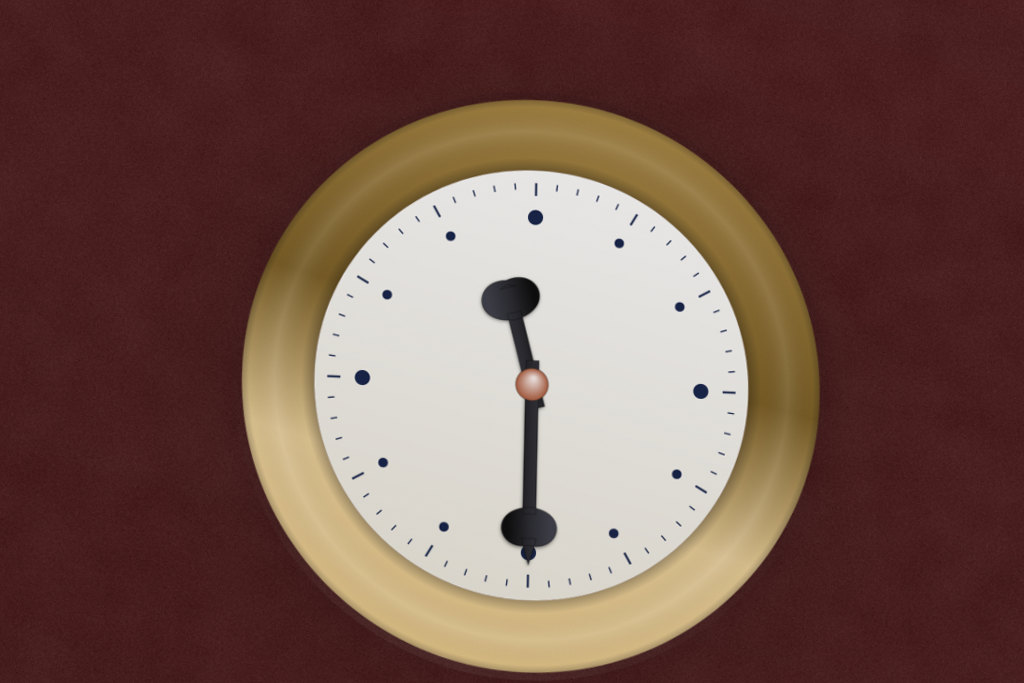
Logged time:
h=11 m=30
